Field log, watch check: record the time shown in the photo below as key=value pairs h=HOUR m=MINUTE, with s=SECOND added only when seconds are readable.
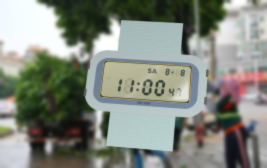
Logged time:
h=11 m=0 s=47
